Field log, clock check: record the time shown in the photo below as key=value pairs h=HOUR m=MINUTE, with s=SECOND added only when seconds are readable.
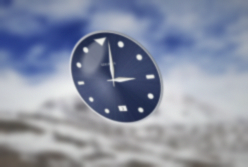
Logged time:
h=3 m=2
